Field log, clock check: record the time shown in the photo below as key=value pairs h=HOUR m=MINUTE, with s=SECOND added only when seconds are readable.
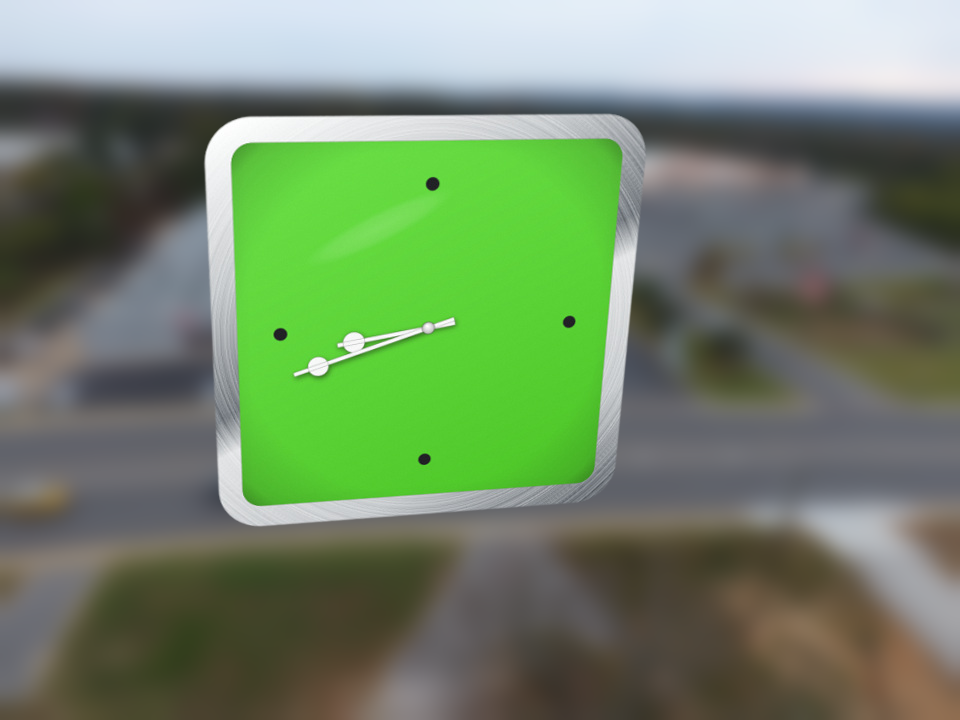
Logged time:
h=8 m=42
